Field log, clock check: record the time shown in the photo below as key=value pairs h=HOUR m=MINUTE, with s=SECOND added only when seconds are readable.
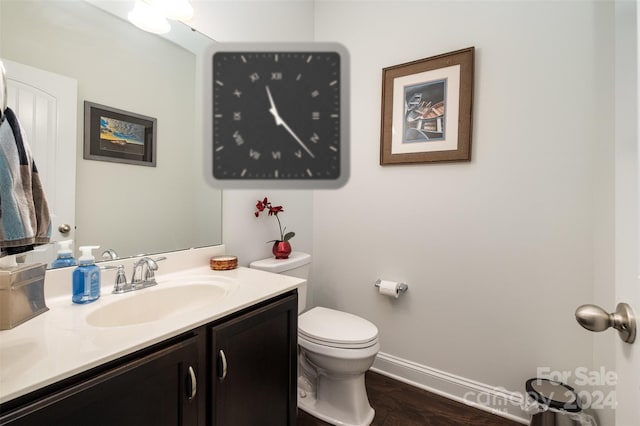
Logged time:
h=11 m=23
